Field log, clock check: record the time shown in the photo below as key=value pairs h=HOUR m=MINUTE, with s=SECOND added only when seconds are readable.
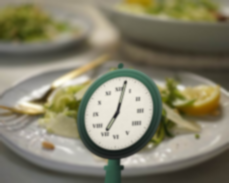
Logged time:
h=7 m=2
